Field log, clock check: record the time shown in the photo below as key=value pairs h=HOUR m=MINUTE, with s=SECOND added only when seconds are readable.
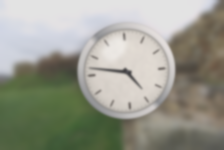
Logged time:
h=4 m=47
